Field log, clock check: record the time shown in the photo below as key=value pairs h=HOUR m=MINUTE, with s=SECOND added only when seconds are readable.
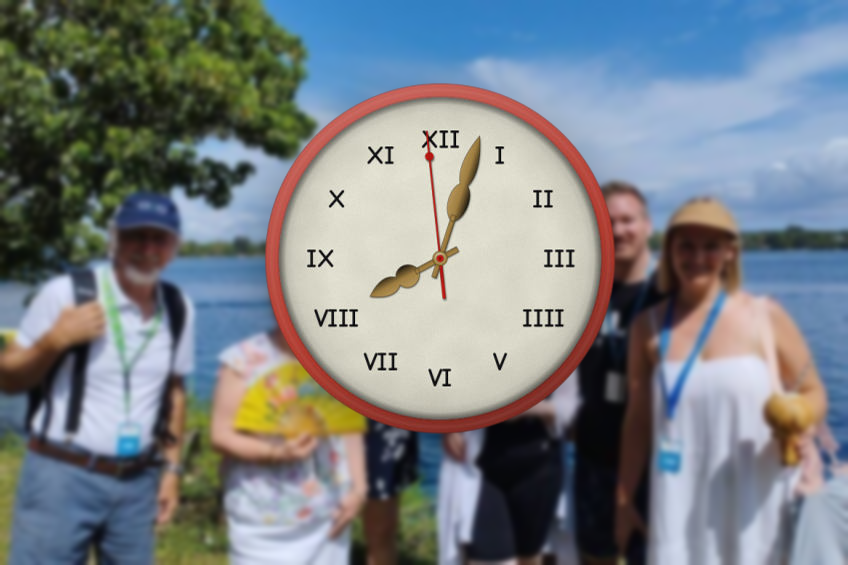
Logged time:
h=8 m=2 s=59
